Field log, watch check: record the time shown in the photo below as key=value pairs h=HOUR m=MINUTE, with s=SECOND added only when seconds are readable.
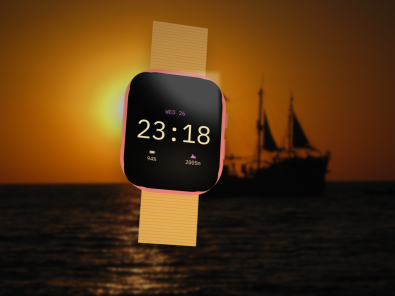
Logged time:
h=23 m=18
